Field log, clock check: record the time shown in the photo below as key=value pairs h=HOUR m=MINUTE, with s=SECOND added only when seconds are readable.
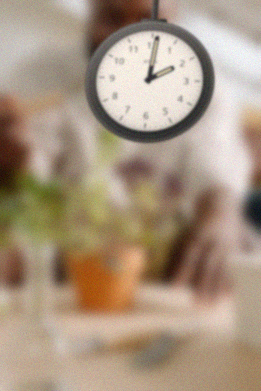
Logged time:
h=2 m=1
